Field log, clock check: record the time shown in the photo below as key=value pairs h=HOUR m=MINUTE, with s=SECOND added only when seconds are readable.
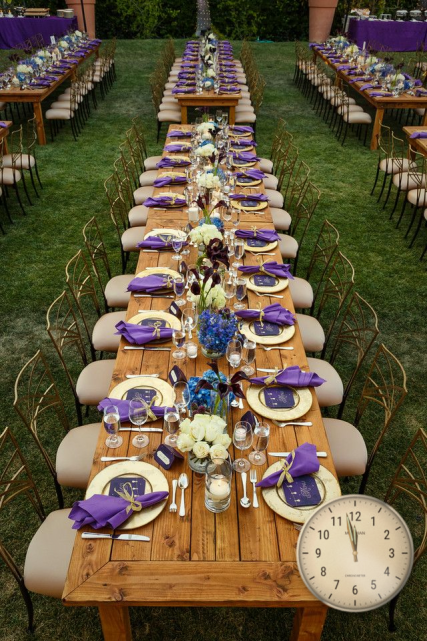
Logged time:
h=11 m=58
